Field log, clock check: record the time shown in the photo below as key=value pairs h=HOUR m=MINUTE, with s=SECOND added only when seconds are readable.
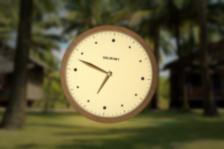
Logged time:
h=6 m=48
